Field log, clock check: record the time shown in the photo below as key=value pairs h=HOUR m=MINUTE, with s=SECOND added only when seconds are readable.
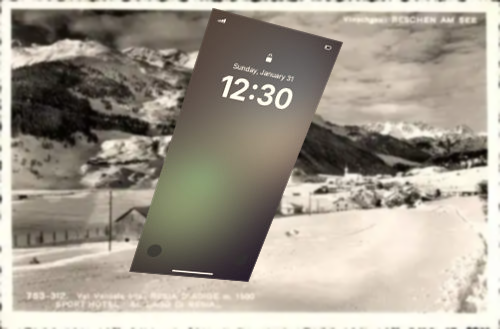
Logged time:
h=12 m=30
